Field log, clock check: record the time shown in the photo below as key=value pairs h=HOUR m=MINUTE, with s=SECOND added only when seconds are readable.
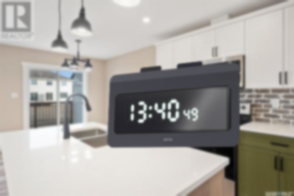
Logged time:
h=13 m=40 s=49
